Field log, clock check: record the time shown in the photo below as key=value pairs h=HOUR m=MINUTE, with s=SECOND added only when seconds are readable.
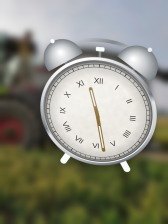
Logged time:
h=11 m=28
